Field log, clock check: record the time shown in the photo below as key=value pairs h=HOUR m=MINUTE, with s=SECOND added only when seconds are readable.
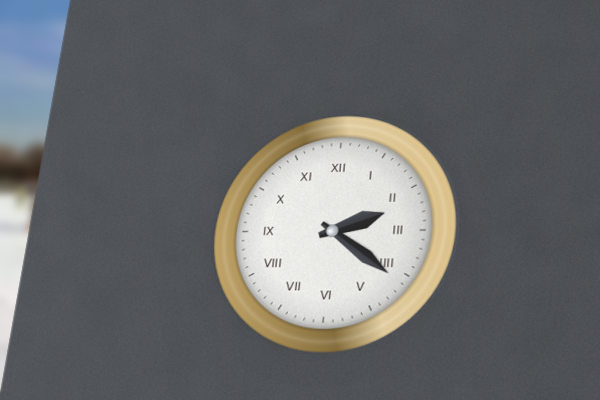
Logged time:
h=2 m=21
